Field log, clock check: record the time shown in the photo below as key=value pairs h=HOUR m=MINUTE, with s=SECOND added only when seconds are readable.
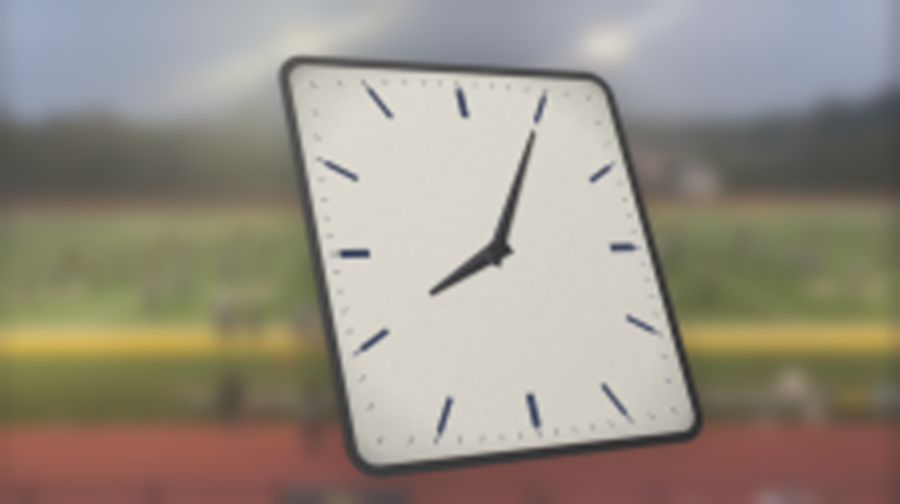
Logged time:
h=8 m=5
